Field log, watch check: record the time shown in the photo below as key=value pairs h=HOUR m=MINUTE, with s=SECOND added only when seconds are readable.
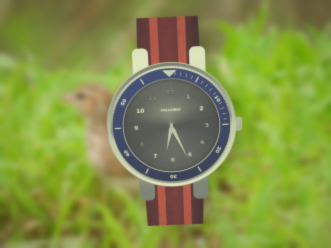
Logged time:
h=6 m=26
